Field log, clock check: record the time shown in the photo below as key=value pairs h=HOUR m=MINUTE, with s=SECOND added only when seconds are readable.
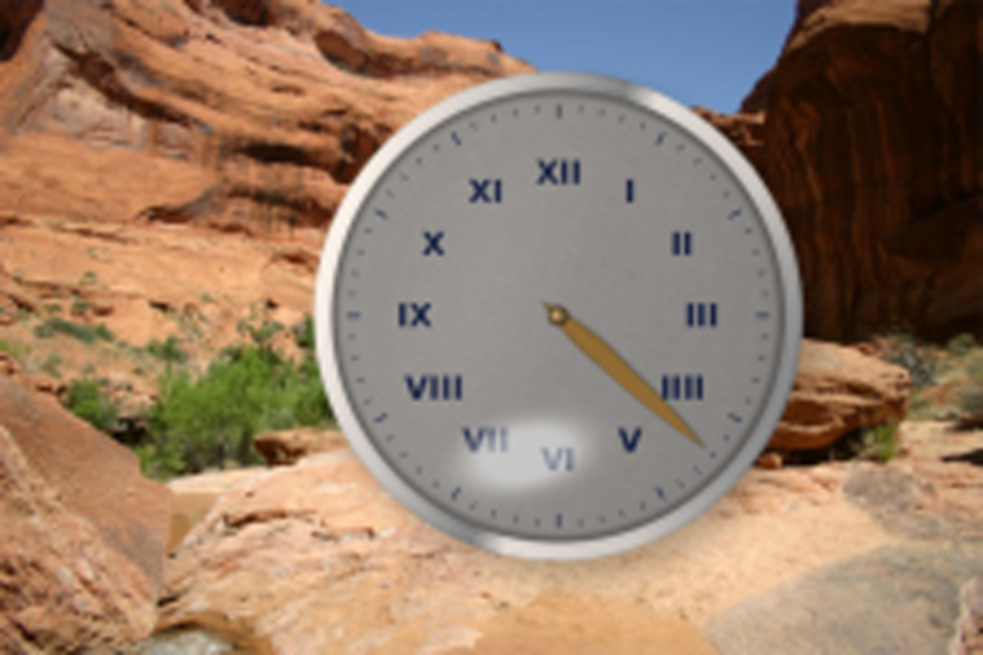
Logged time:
h=4 m=22
